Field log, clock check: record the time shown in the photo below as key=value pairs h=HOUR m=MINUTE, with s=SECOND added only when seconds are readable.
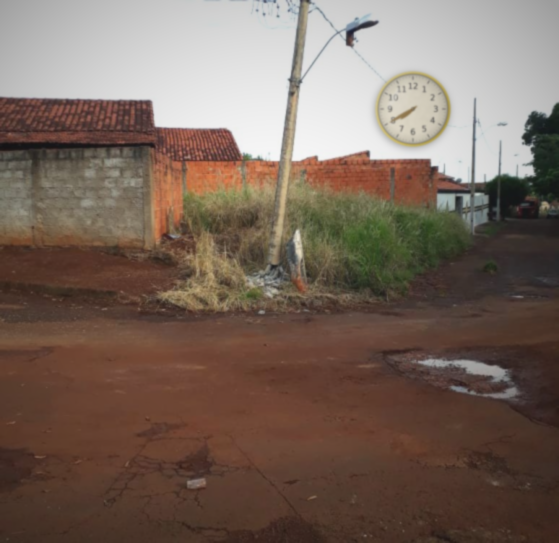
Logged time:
h=7 m=40
